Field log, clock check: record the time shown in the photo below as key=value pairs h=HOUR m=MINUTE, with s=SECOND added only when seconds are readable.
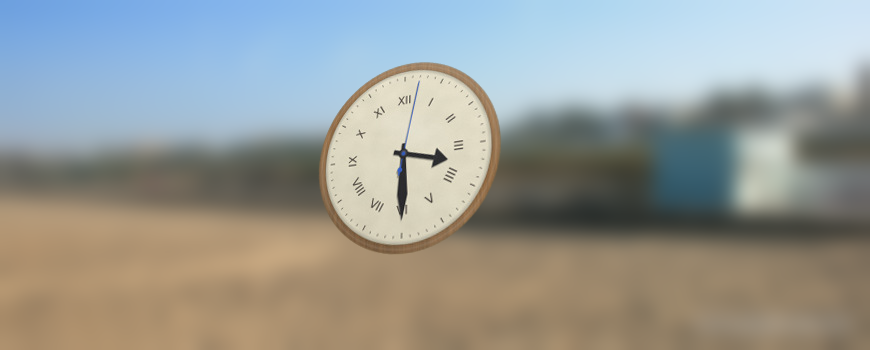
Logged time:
h=3 m=30 s=2
